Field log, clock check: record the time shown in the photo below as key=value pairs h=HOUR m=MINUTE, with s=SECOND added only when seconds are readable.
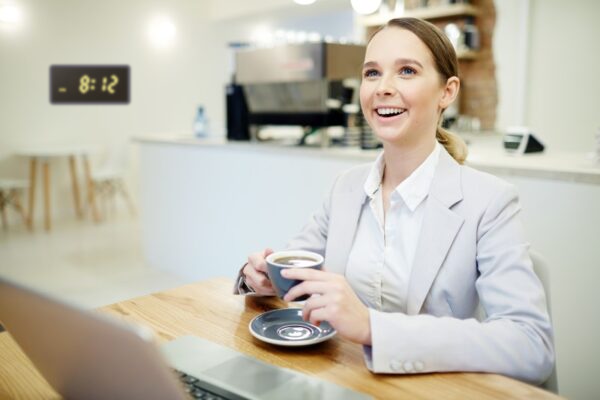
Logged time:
h=8 m=12
